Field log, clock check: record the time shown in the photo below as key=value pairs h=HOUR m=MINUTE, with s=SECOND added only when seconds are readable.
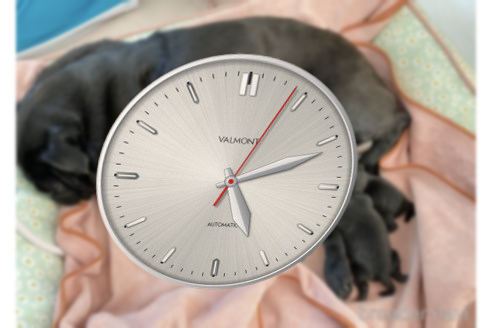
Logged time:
h=5 m=11 s=4
